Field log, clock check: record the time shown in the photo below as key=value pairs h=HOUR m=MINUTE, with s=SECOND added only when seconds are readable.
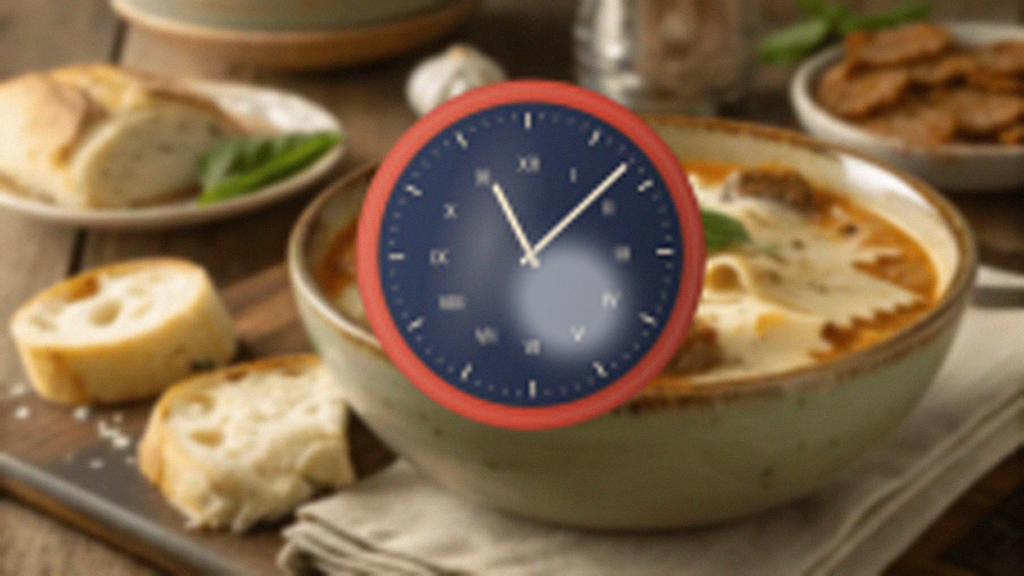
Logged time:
h=11 m=8
